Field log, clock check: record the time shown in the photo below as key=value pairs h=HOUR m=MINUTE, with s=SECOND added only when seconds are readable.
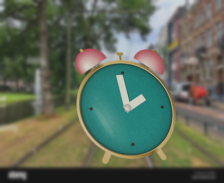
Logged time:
h=1 m=59
